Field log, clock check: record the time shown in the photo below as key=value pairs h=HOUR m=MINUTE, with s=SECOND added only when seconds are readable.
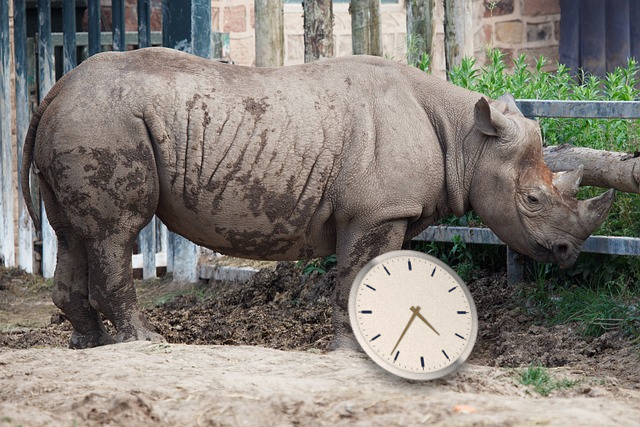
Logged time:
h=4 m=36
